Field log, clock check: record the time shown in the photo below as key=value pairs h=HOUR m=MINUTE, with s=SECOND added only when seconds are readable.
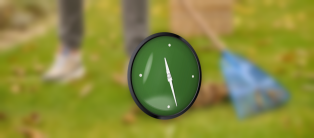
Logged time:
h=11 m=27
